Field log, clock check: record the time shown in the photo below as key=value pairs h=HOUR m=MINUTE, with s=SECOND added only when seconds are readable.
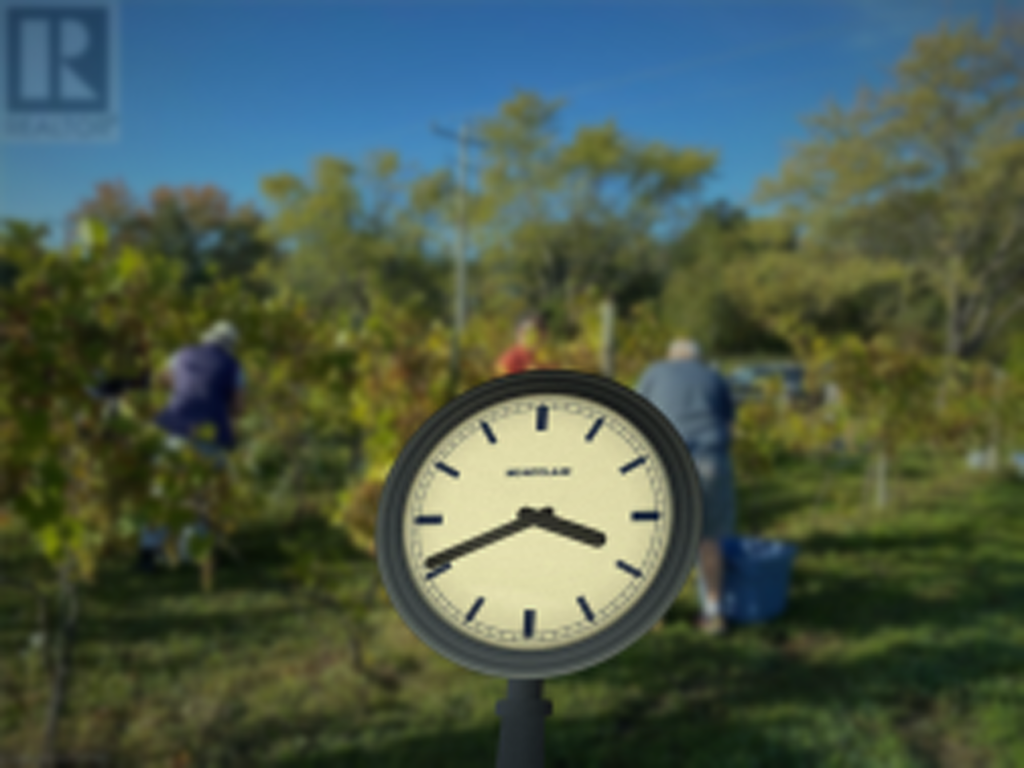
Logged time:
h=3 m=41
